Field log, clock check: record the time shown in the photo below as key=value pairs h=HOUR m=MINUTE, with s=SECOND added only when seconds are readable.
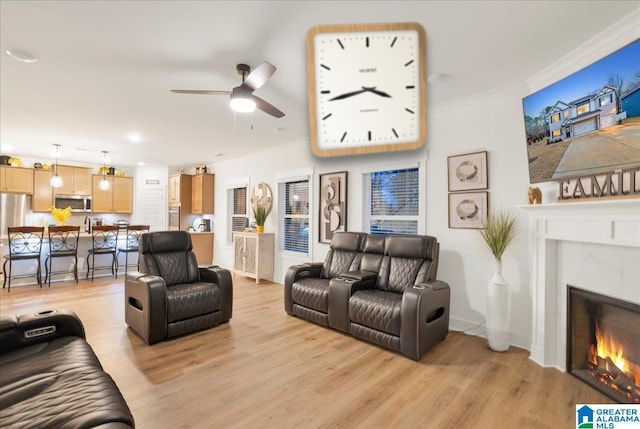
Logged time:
h=3 m=43
